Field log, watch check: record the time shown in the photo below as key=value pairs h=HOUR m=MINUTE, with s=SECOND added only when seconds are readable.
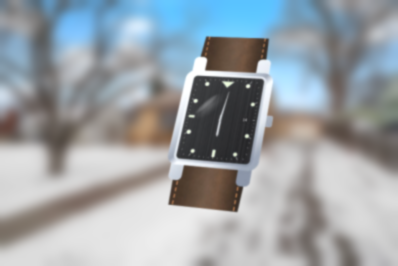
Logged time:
h=6 m=1
